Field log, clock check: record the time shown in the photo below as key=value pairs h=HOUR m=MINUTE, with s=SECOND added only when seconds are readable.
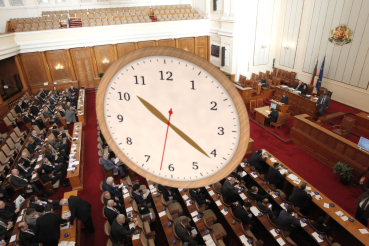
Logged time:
h=10 m=21 s=32
